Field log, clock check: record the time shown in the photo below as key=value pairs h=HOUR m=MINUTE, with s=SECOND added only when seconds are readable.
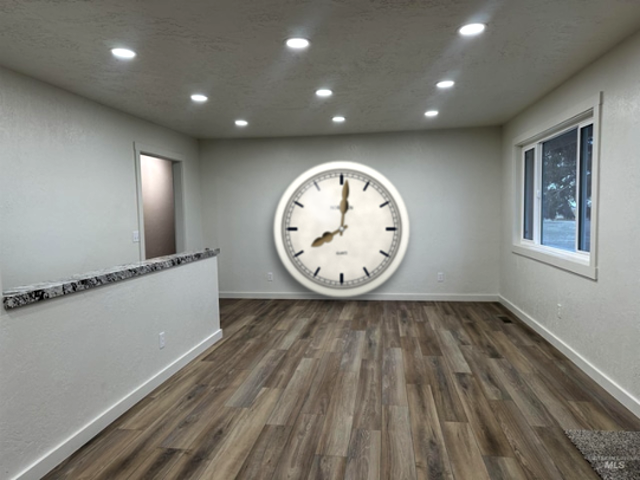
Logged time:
h=8 m=1
